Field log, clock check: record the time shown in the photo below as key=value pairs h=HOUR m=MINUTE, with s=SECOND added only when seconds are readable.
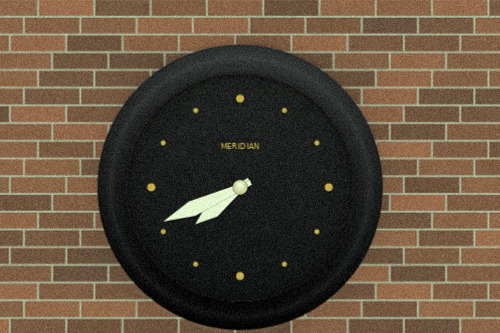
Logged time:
h=7 m=41
